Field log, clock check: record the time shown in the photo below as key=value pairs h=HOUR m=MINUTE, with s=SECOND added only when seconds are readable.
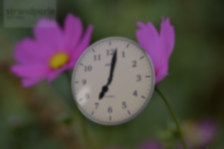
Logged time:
h=7 m=2
